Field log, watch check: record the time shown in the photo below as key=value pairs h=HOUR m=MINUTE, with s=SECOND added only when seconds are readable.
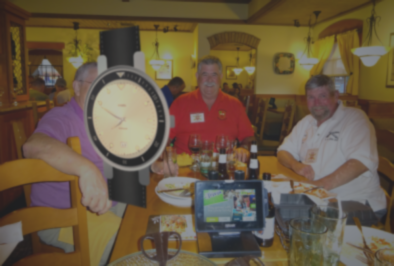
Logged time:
h=7 m=49
